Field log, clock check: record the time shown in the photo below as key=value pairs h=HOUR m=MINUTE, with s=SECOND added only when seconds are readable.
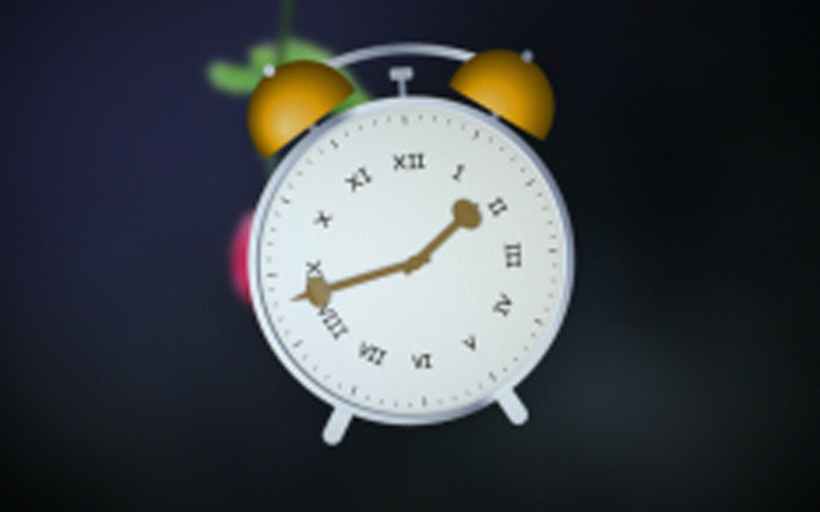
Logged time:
h=1 m=43
